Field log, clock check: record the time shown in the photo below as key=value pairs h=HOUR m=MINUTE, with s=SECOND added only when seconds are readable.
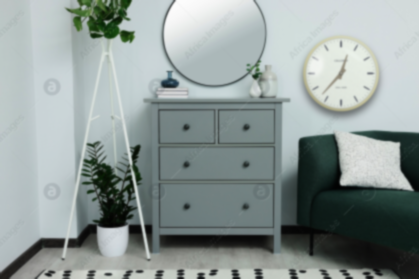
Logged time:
h=12 m=37
